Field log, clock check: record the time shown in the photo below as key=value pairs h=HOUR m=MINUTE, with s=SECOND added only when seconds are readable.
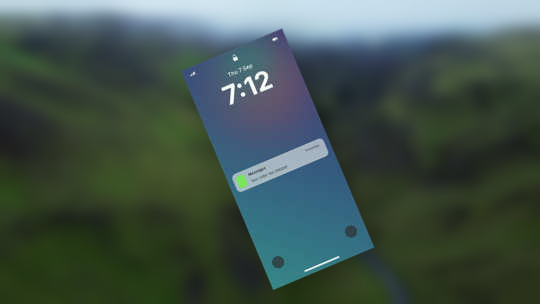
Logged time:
h=7 m=12
